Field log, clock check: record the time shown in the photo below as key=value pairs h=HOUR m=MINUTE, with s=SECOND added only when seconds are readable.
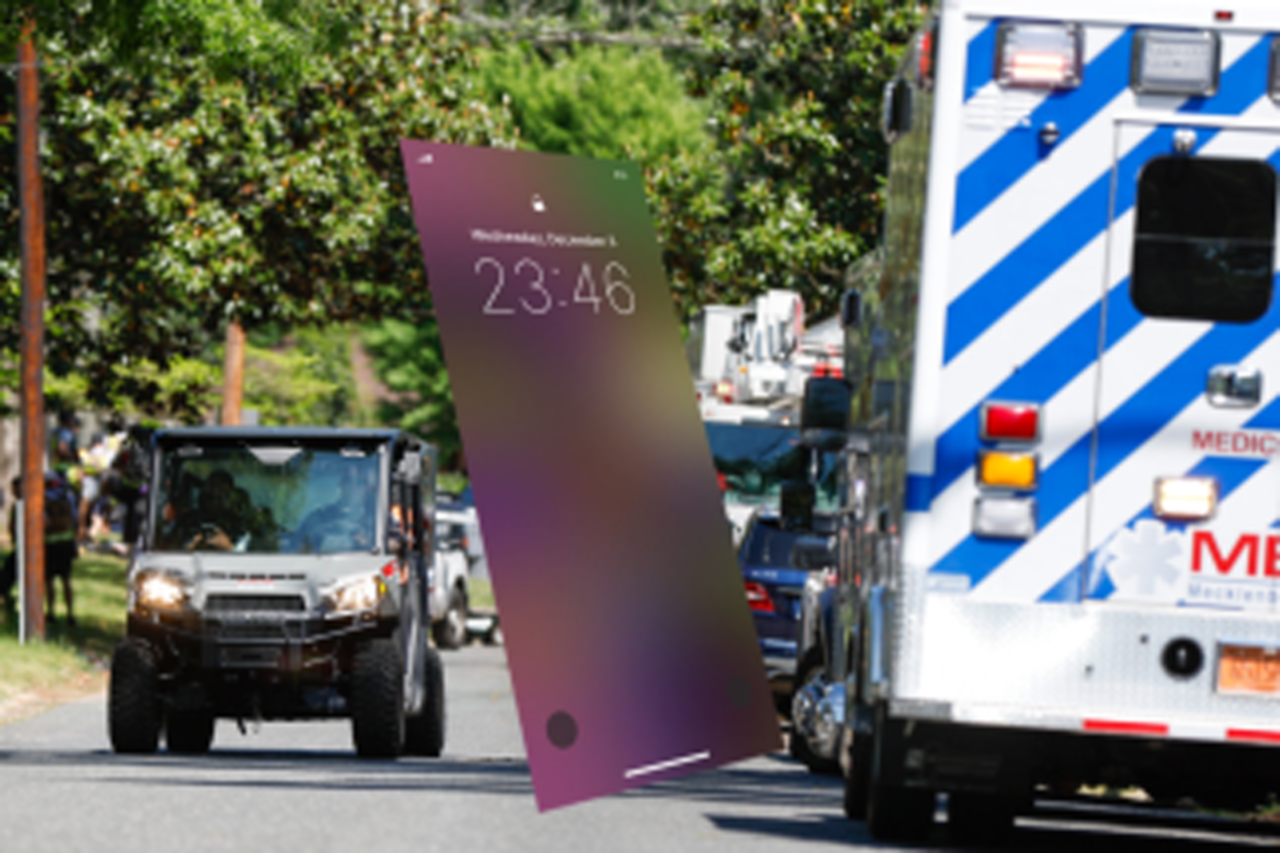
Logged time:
h=23 m=46
